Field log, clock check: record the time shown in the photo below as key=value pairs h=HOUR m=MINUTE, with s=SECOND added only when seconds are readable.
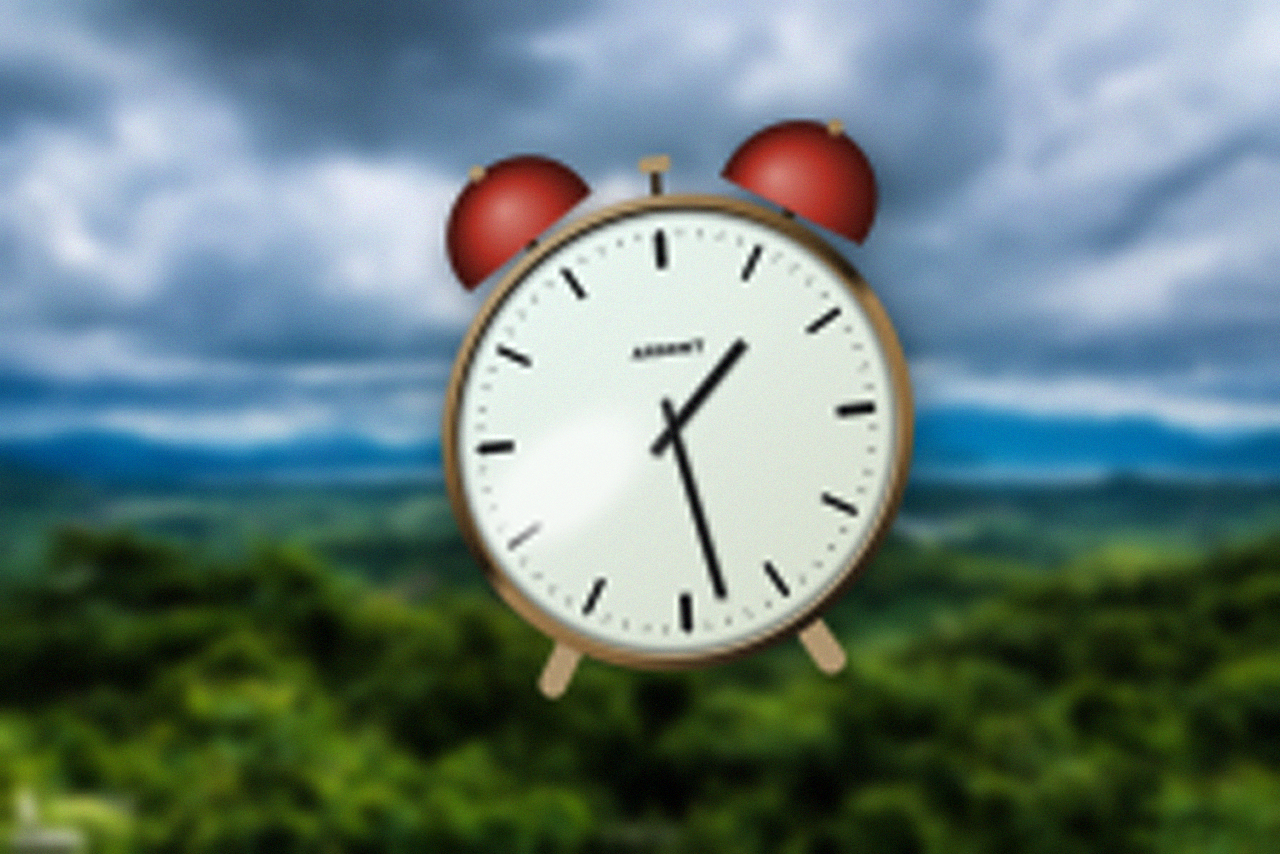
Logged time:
h=1 m=28
